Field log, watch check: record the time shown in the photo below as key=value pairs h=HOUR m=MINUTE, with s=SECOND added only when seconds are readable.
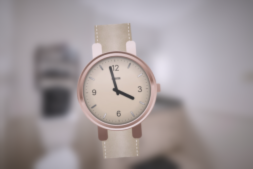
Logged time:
h=3 m=58
